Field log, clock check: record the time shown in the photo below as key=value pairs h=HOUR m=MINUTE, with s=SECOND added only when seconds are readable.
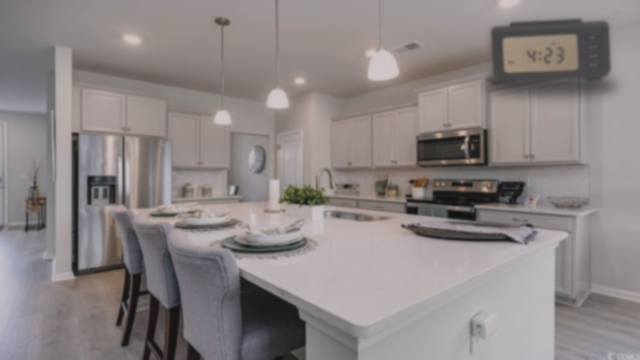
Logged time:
h=4 m=23
